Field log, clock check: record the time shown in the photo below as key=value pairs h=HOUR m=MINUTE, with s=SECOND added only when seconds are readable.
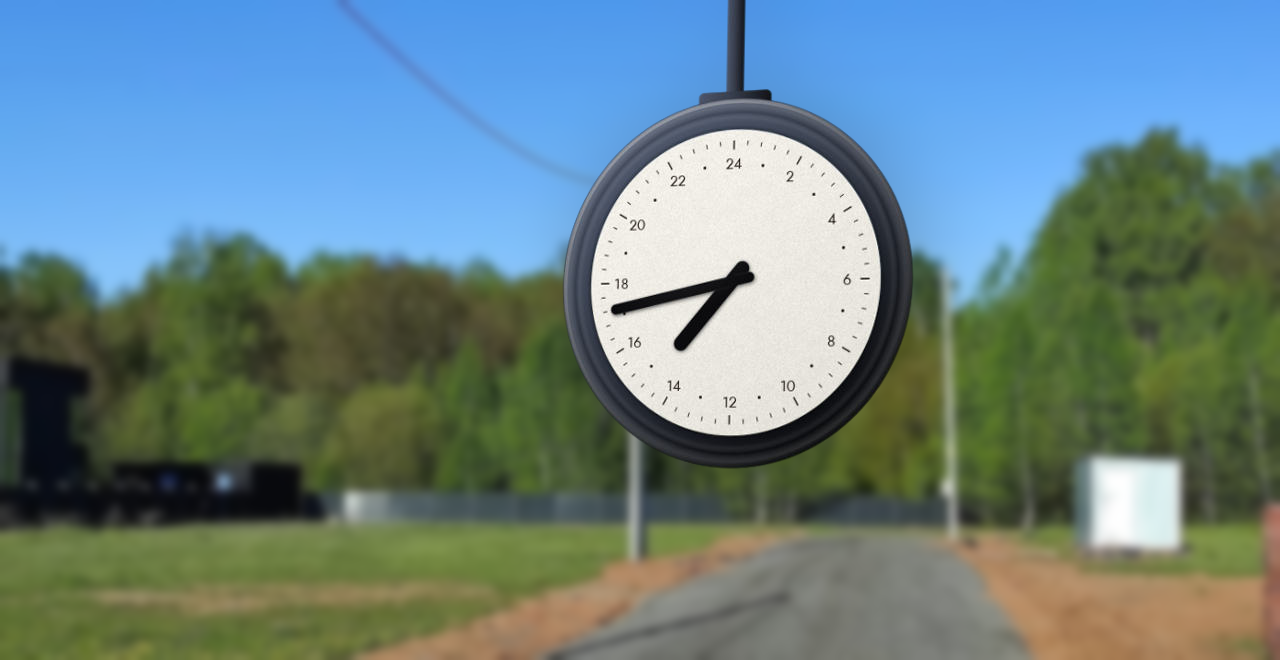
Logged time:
h=14 m=43
